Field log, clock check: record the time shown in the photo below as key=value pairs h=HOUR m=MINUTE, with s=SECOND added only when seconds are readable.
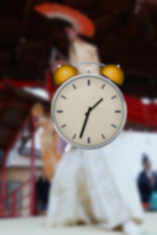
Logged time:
h=1 m=33
